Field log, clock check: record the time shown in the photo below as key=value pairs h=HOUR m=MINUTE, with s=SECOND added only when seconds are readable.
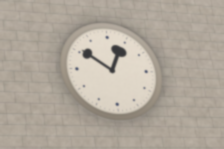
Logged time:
h=12 m=51
